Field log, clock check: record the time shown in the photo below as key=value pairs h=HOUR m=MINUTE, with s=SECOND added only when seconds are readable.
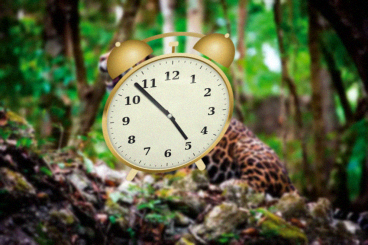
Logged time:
h=4 m=53
